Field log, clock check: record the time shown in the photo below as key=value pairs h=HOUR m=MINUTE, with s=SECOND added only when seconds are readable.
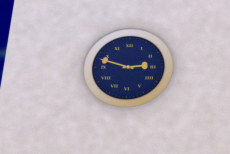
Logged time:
h=2 m=48
